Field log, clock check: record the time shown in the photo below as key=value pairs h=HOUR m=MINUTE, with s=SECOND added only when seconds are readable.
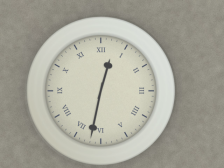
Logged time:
h=12 m=32
